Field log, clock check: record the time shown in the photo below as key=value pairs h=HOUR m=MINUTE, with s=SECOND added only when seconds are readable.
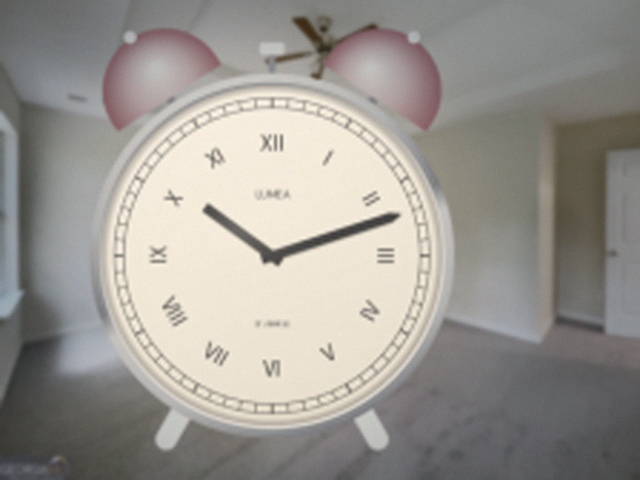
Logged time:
h=10 m=12
